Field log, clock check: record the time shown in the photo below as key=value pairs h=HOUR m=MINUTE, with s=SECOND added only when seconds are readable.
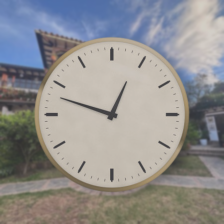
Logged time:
h=12 m=48
